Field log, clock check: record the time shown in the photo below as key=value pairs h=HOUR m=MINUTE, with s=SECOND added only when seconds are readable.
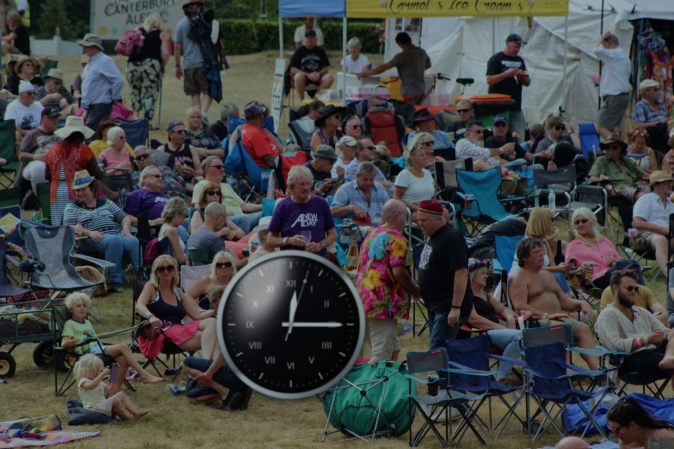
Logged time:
h=12 m=15 s=3
